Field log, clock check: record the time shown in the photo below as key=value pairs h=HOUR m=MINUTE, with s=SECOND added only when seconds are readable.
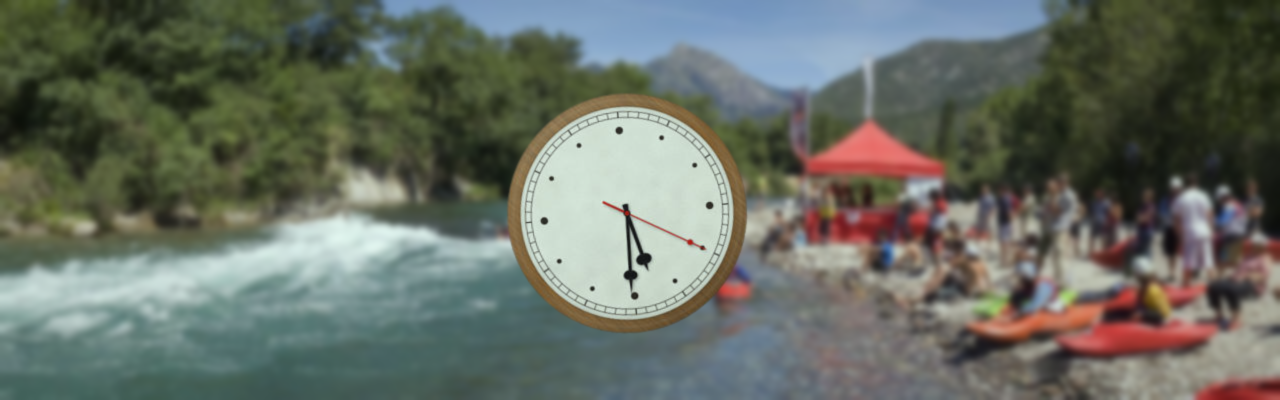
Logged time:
h=5 m=30 s=20
